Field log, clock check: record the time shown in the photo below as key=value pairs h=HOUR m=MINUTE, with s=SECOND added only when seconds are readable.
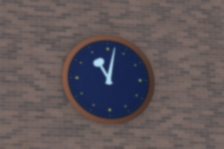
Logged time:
h=11 m=2
